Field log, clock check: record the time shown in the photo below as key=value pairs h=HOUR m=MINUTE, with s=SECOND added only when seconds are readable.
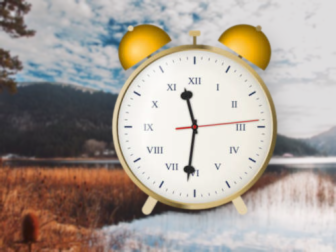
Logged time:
h=11 m=31 s=14
